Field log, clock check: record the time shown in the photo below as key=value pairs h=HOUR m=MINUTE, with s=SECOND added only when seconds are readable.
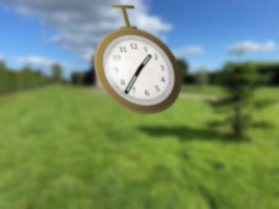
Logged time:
h=1 m=37
